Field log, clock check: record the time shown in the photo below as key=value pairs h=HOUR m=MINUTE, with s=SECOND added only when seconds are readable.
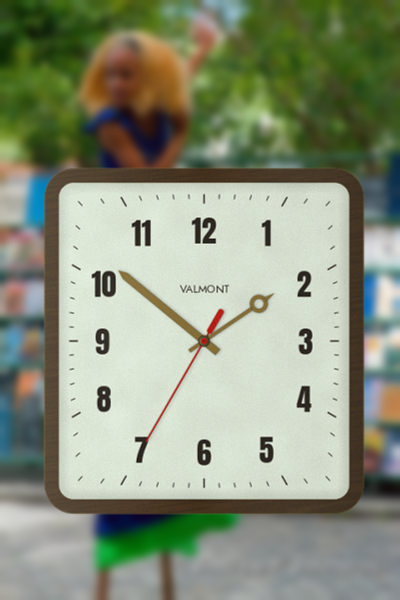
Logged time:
h=1 m=51 s=35
